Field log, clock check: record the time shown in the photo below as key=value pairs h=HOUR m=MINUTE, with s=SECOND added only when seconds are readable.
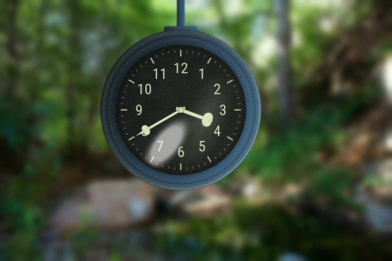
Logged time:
h=3 m=40
